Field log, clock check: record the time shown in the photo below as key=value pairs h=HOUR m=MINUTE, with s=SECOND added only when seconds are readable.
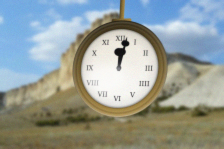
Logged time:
h=12 m=2
